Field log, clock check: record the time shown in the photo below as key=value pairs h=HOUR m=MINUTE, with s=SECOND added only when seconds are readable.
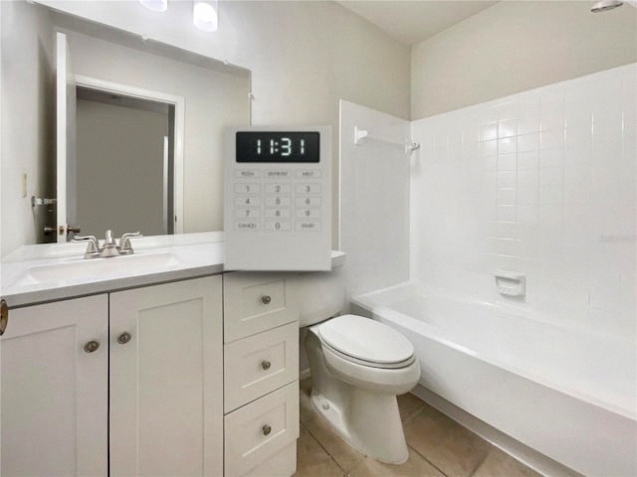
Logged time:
h=11 m=31
